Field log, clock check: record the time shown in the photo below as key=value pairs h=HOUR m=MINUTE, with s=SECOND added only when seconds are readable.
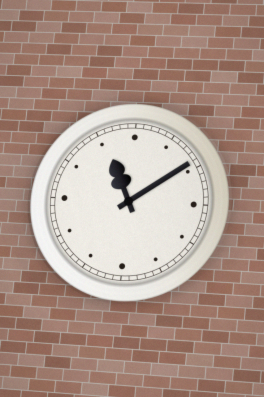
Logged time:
h=11 m=9
